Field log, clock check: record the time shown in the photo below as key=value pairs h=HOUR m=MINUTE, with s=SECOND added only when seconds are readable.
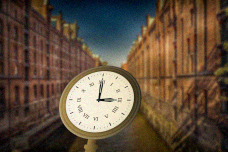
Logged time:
h=3 m=0
